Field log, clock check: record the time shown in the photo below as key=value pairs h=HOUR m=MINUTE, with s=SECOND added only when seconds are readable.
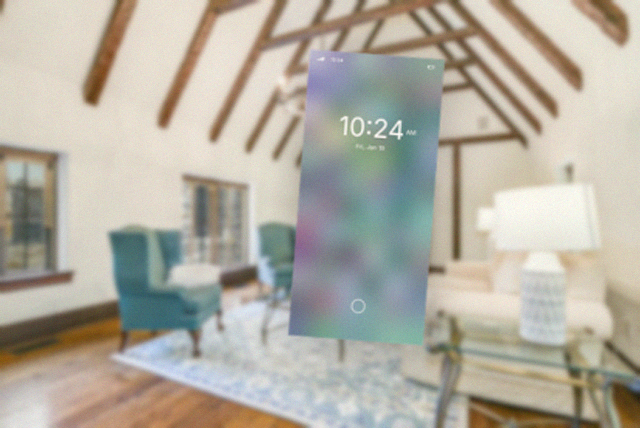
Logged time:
h=10 m=24
